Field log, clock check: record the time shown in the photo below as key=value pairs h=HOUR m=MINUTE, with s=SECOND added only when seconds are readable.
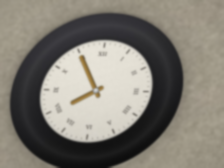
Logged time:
h=7 m=55
